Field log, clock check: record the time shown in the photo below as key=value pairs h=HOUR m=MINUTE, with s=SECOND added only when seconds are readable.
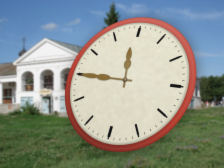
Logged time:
h=11 m=45
